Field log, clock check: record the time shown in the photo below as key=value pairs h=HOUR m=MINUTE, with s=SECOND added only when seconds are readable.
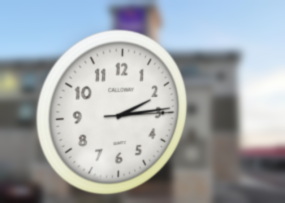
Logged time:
h=2 m=14 s=15
